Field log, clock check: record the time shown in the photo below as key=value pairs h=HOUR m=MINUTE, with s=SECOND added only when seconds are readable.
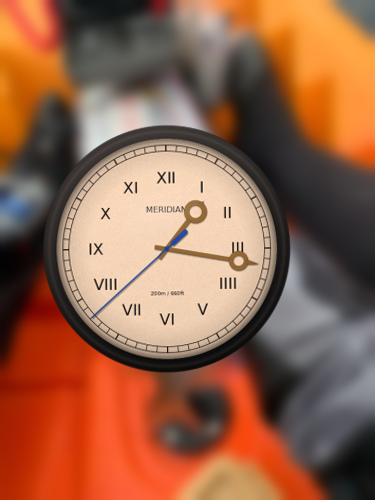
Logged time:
h=1 m=16 s=38
